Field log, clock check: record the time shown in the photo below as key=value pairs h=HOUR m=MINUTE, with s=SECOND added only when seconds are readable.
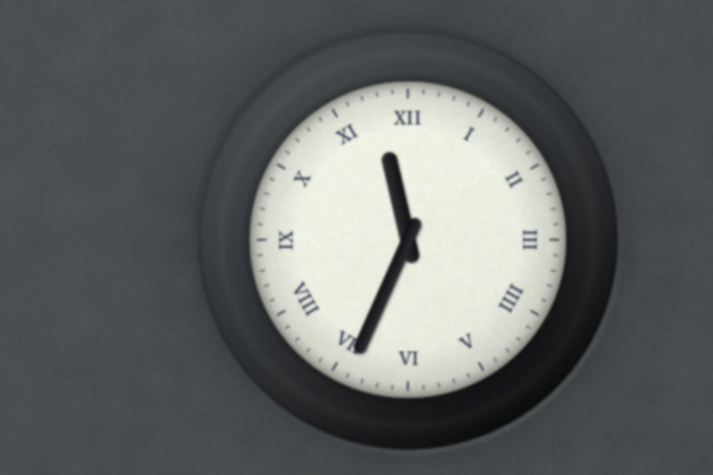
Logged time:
h=11 m=34
